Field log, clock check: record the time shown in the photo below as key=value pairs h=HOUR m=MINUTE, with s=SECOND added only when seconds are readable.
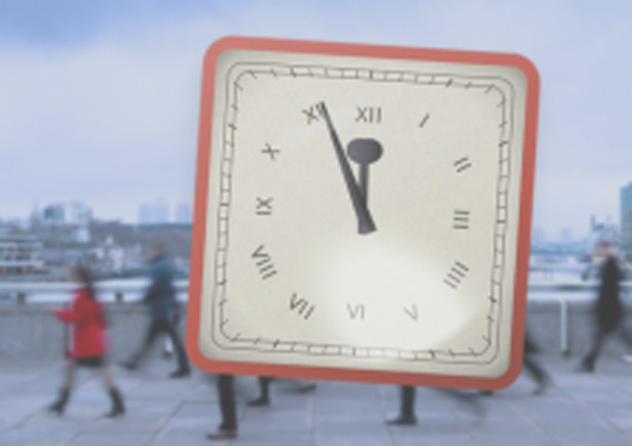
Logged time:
h=11 m=56
